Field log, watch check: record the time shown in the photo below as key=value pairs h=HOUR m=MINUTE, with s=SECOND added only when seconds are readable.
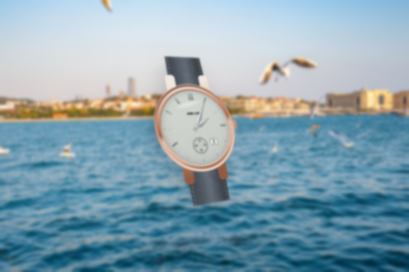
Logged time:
h=2 m=5
